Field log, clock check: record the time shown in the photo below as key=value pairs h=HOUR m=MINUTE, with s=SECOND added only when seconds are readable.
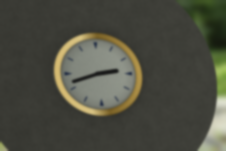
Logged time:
h=2 m=42
